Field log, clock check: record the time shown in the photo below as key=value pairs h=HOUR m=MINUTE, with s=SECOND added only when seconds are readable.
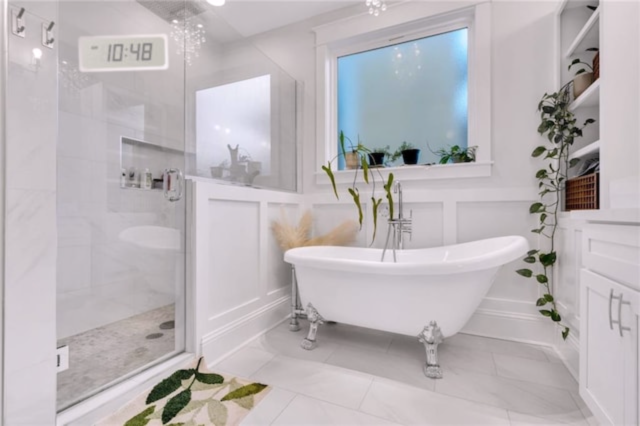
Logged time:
h=10 m=48
